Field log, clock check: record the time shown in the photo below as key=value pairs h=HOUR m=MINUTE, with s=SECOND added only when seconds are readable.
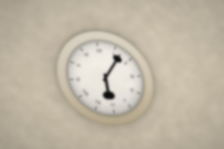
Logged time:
h=6 m=7
